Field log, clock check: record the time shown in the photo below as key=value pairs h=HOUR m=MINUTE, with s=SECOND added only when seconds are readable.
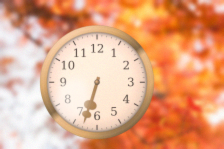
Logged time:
h=6 m=33
